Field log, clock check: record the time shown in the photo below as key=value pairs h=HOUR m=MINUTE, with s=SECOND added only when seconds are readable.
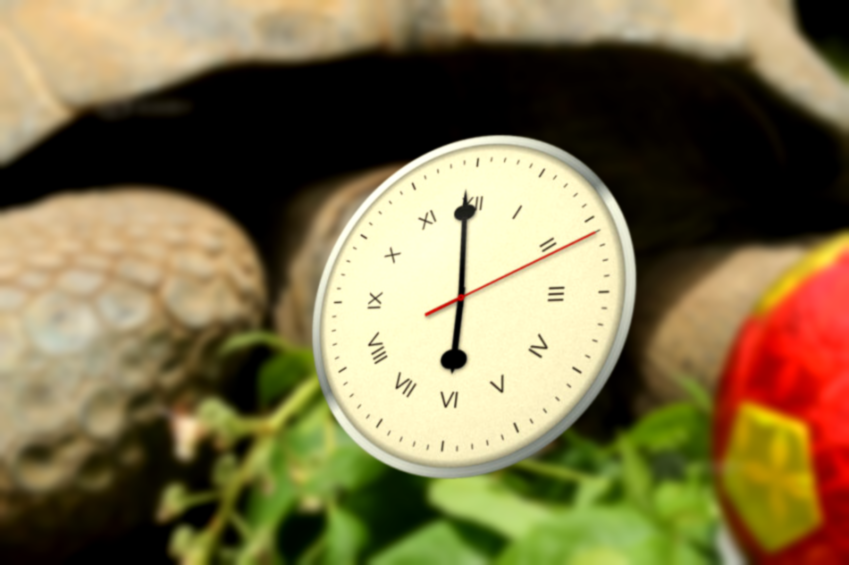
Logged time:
h=5 m=59 s=11
